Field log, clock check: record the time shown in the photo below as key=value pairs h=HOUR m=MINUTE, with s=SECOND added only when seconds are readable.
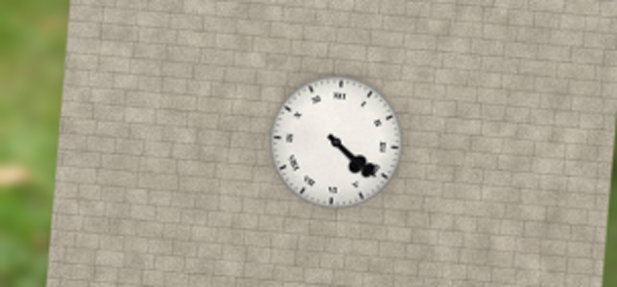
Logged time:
h=4 m=21
